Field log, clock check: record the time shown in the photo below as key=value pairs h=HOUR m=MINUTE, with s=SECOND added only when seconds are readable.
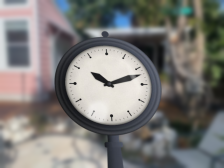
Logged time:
h=10 m=12
